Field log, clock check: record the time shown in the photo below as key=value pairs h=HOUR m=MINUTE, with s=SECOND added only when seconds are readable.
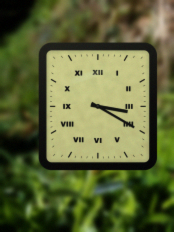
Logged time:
h=3 m=20
